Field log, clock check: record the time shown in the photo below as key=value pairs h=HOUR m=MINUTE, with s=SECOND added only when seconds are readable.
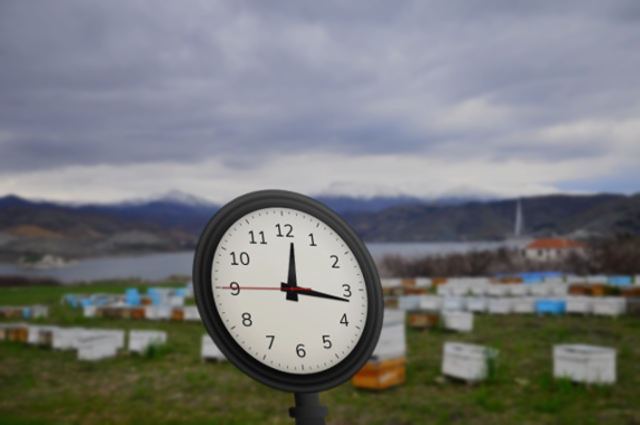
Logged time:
h=12 m=16 s=45
